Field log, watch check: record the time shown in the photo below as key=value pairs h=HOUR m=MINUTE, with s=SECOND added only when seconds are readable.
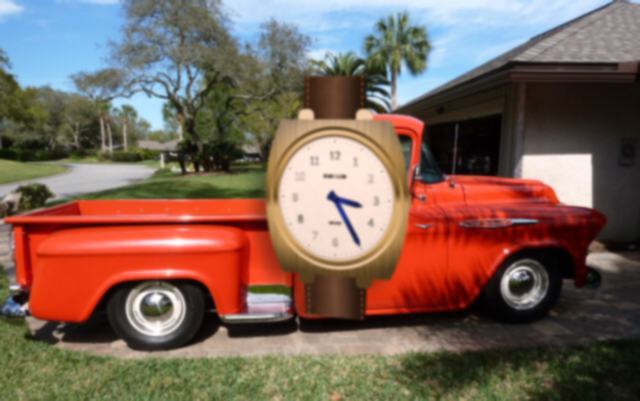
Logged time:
h=3 m=25
